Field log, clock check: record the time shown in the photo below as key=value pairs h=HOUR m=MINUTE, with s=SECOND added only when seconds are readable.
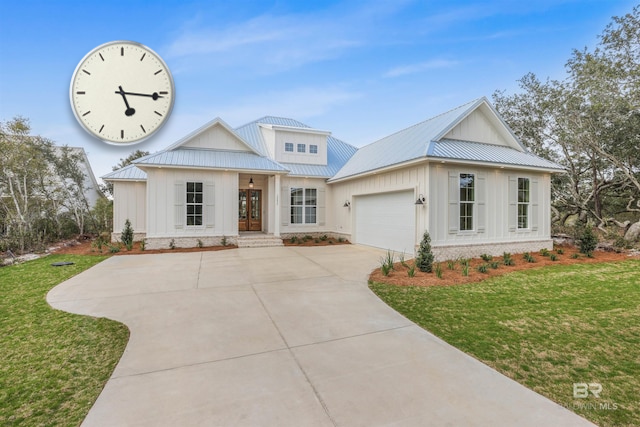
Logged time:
h=5 m=16
